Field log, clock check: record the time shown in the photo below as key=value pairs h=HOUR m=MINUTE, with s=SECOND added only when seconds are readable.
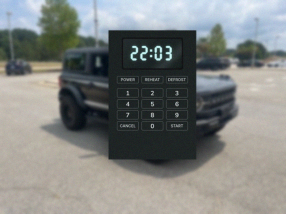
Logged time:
h=22 m=3
